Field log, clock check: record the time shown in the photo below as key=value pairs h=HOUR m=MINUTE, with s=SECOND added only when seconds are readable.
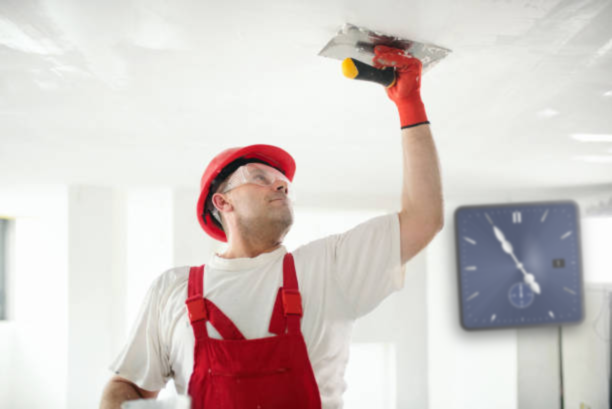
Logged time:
h=4 m=55
